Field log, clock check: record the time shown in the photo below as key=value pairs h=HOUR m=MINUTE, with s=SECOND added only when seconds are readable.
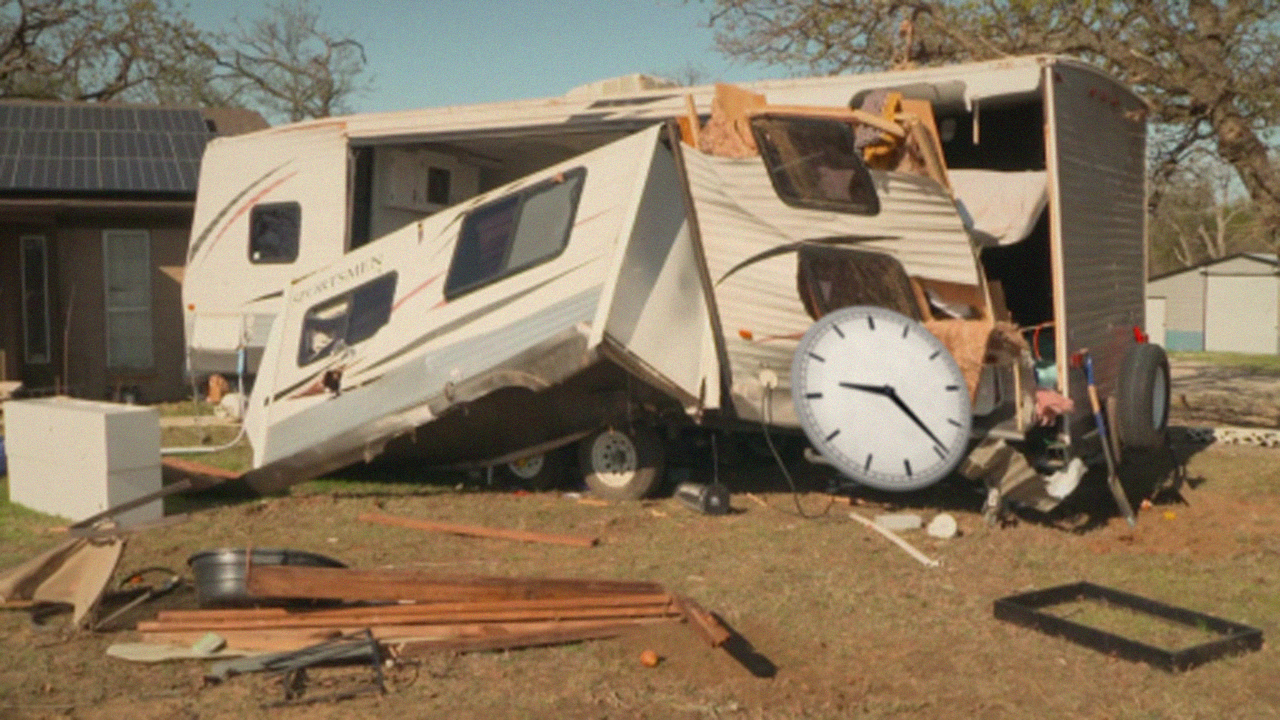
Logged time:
h=9 m=24
